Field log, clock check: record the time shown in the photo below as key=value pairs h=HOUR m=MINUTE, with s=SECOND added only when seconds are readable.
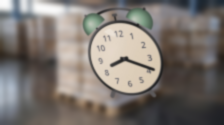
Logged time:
h=8 m=19
